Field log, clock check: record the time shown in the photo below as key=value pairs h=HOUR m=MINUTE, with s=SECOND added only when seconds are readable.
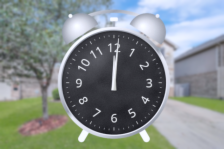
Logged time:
h=12 m=1
